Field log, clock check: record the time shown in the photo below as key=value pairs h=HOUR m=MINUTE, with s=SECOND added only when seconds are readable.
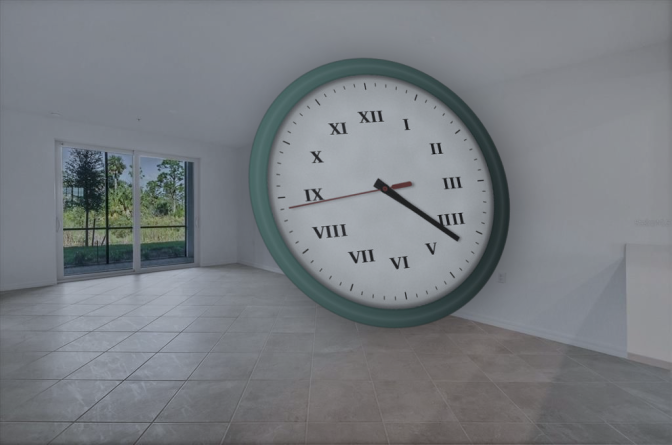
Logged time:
h=4 m=21 s=44
